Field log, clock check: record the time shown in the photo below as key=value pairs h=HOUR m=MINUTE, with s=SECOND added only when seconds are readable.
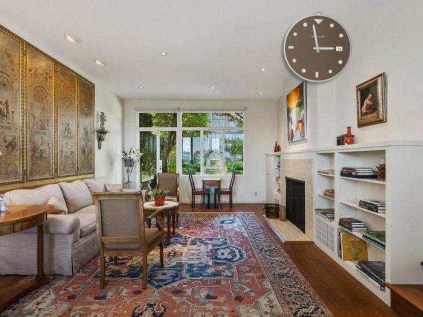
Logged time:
h=2 m=58
